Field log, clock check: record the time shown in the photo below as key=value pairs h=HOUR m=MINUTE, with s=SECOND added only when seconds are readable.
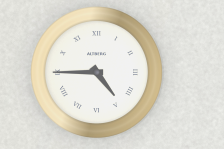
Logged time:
h=4 m=45
